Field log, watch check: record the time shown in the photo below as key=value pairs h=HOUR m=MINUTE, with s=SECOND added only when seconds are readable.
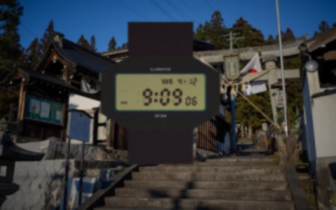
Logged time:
h=9 m=9
